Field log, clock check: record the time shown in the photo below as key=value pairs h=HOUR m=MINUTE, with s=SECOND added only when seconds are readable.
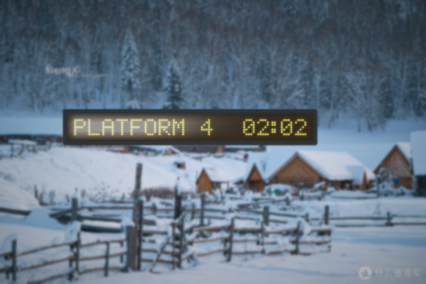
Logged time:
h=2 m=2
